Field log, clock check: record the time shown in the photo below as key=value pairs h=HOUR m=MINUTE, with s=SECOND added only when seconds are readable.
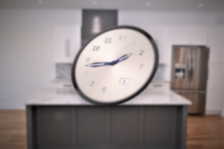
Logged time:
h=1 m=43
